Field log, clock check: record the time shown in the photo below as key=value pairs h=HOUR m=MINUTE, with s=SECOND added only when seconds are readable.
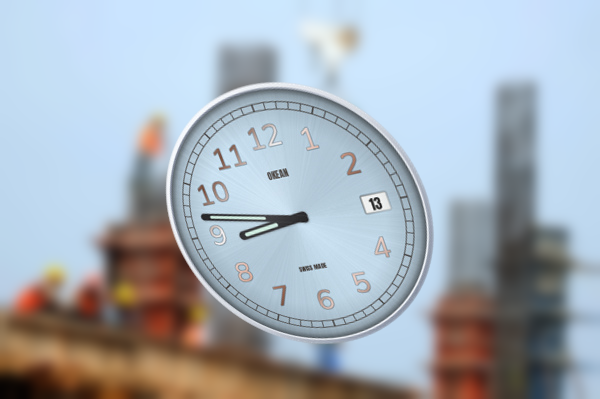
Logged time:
h=8 m=47
